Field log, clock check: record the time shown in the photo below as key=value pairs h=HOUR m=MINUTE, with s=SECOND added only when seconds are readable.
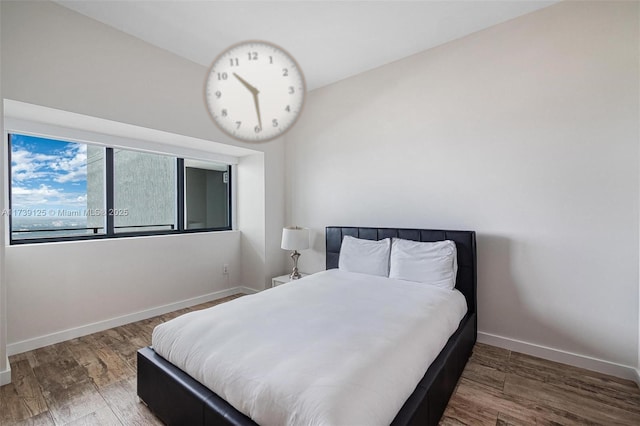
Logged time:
h=10 m=29
